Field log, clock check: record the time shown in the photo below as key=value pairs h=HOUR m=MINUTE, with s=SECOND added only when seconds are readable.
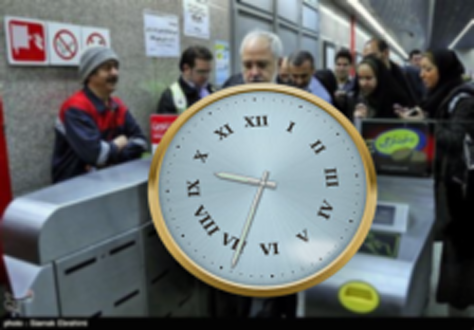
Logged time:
h=9 m=34
